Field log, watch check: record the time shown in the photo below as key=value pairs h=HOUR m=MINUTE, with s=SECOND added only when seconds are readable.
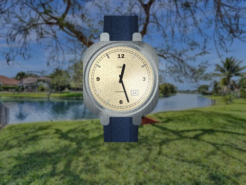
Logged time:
h=12 m=27
